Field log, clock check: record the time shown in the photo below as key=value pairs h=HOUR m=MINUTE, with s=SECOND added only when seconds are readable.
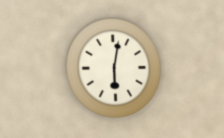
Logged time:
h=6 m=2
